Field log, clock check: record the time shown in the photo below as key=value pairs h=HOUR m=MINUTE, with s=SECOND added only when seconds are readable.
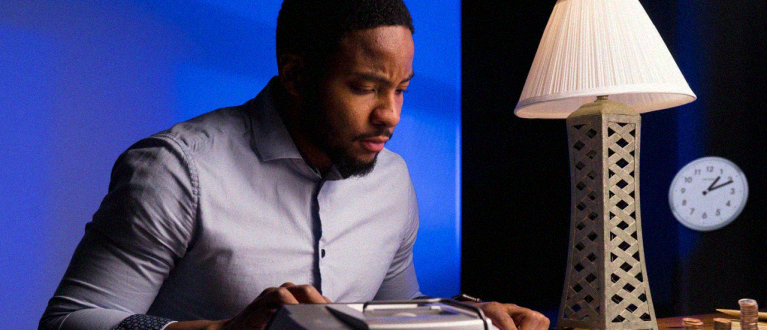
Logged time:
h=1 m=11
